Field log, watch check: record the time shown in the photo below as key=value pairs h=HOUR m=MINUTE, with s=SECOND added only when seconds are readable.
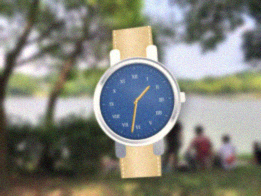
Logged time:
h=1 m=32
